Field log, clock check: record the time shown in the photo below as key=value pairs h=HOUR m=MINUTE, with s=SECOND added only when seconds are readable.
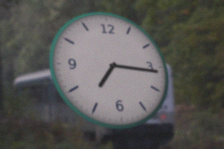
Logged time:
h=7 m=16
